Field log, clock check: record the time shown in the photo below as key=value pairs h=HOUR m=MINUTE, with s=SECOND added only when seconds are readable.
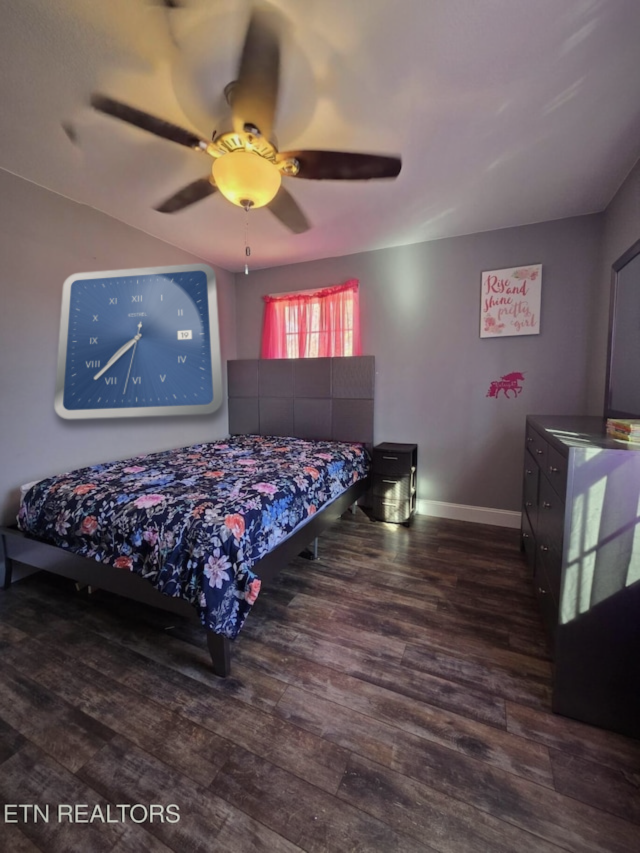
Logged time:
h=7 m=37 s=32
